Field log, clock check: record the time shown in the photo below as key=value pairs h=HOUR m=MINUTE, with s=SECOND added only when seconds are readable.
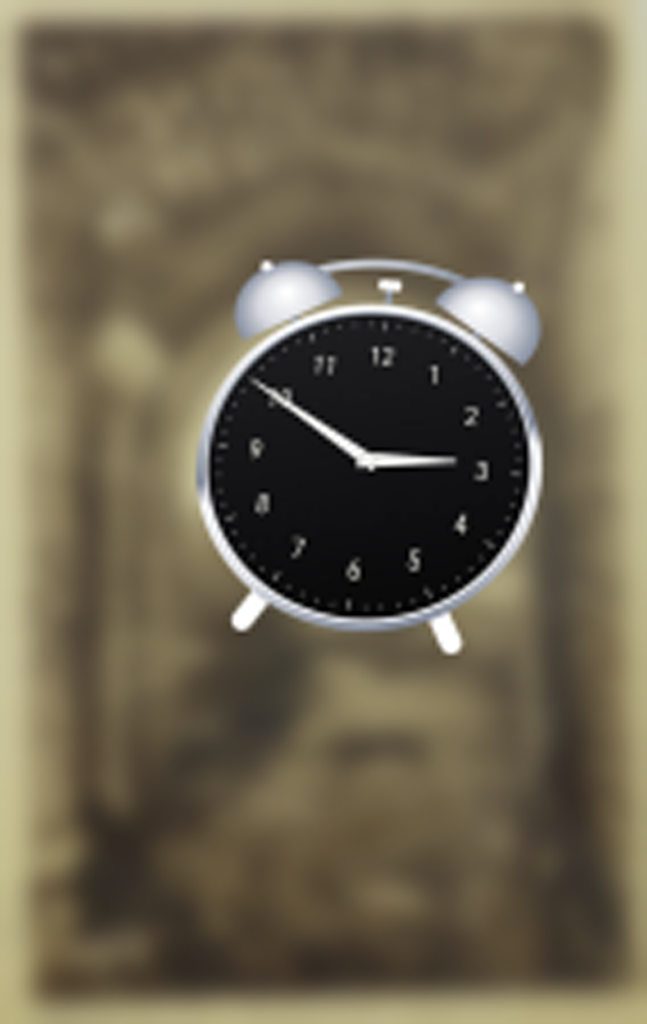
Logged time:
h=2 m=50
